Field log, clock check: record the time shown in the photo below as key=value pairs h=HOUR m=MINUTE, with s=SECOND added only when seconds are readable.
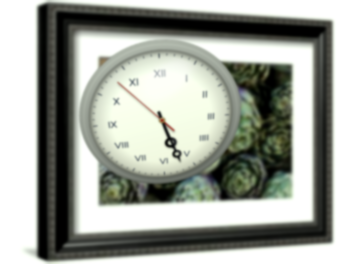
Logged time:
h=5 m=26 s=53
